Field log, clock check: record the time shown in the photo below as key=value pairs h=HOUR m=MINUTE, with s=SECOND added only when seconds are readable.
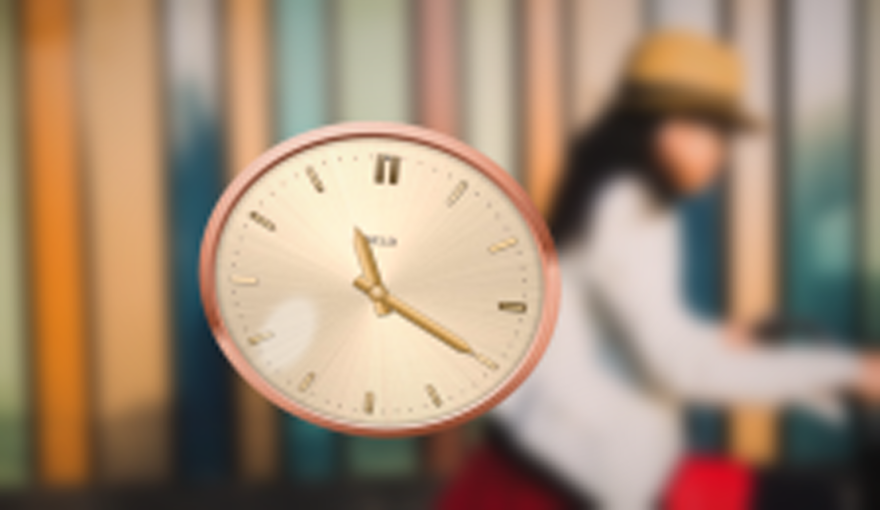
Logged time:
h=11 m=20
